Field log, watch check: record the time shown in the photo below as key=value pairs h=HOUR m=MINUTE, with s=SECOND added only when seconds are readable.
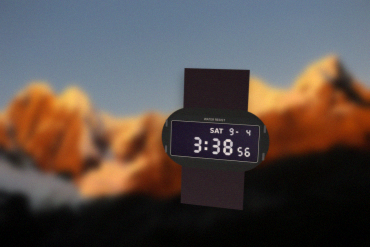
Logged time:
h=3 m=38 s=56
